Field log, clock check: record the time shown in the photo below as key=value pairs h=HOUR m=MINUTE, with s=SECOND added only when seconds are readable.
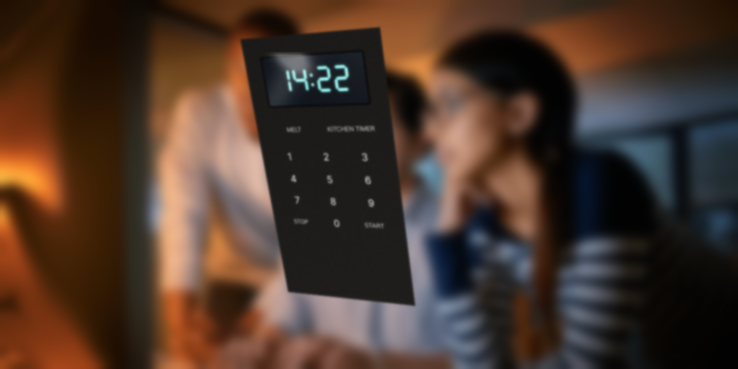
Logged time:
h=14 m=22
